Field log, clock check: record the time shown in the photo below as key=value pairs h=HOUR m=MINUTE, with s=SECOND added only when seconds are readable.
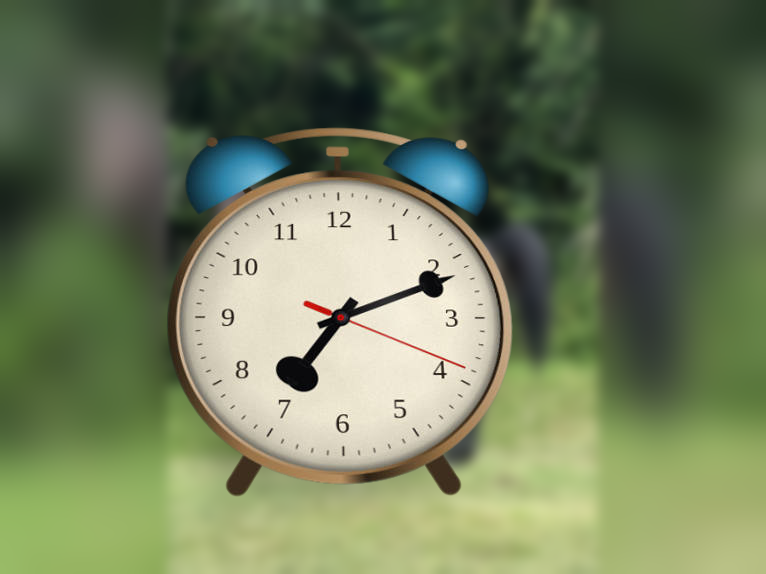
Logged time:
h=7 m=11 s=19
